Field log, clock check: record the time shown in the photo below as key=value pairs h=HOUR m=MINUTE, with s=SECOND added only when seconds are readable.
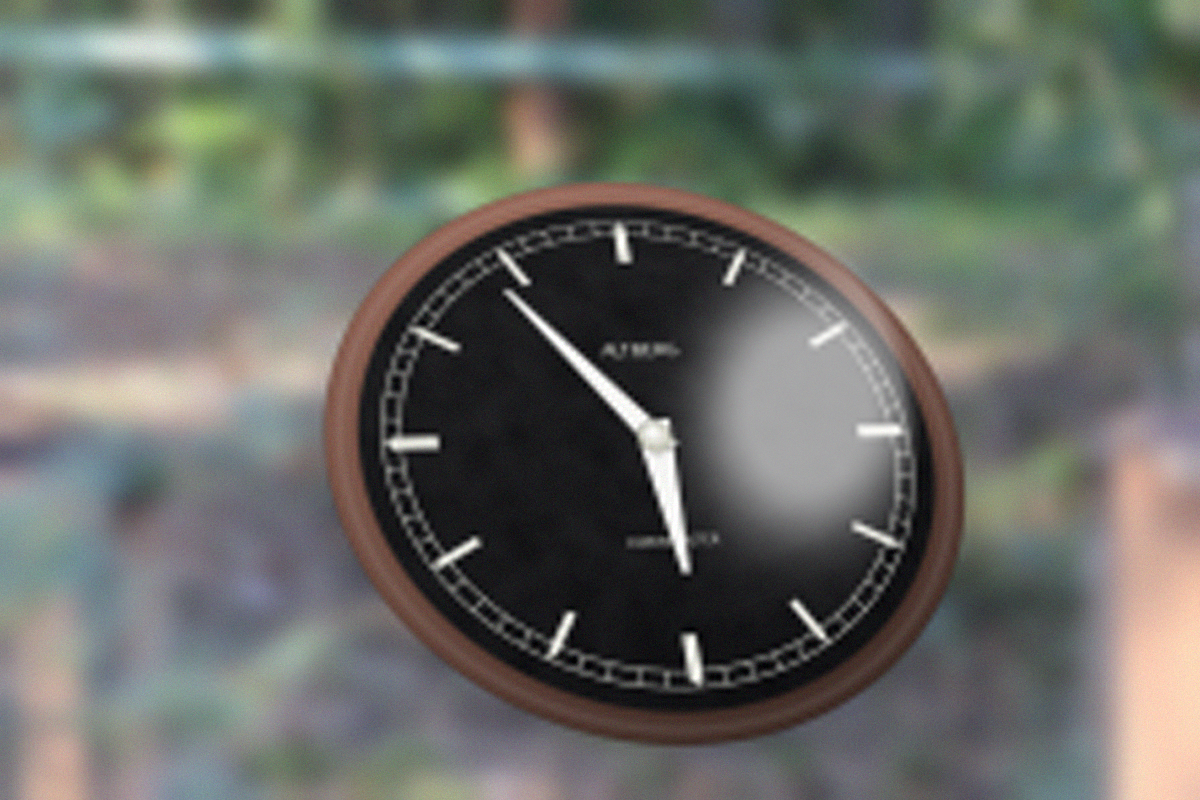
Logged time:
h=5 m=54
